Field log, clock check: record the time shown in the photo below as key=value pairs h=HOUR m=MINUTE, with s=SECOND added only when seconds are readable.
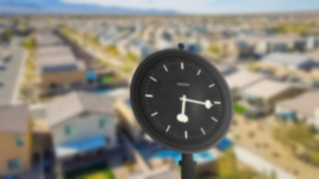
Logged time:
h=6 m=16
